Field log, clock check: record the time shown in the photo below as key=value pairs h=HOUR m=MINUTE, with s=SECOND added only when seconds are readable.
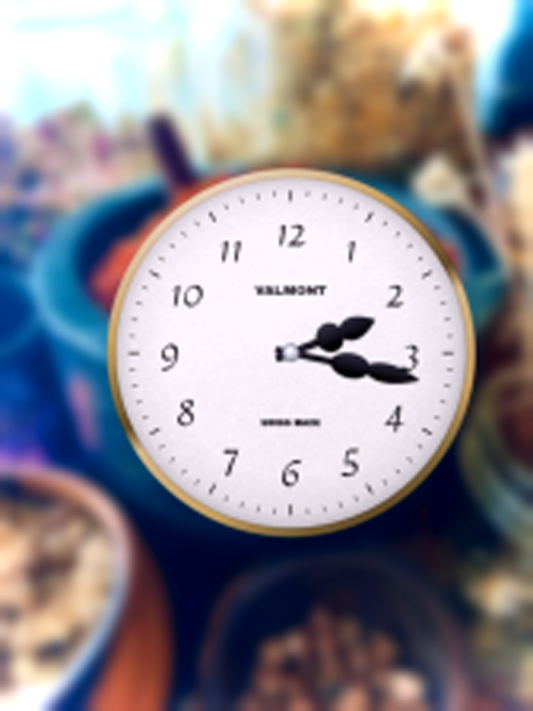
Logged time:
h=2 m=17
